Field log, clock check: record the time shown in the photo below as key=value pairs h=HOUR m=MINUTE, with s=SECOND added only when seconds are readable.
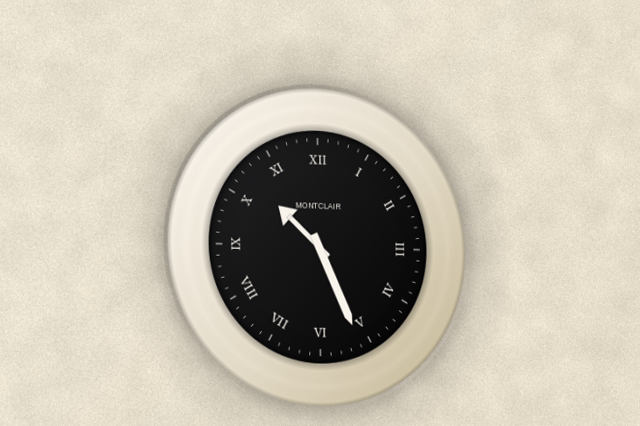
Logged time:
h=10 m=26
